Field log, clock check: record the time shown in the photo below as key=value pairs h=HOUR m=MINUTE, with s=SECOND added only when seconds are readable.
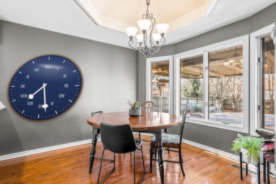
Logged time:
h=7 m=28
